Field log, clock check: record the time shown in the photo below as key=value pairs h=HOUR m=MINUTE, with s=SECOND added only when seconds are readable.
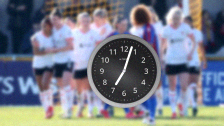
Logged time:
h=7 m=3
